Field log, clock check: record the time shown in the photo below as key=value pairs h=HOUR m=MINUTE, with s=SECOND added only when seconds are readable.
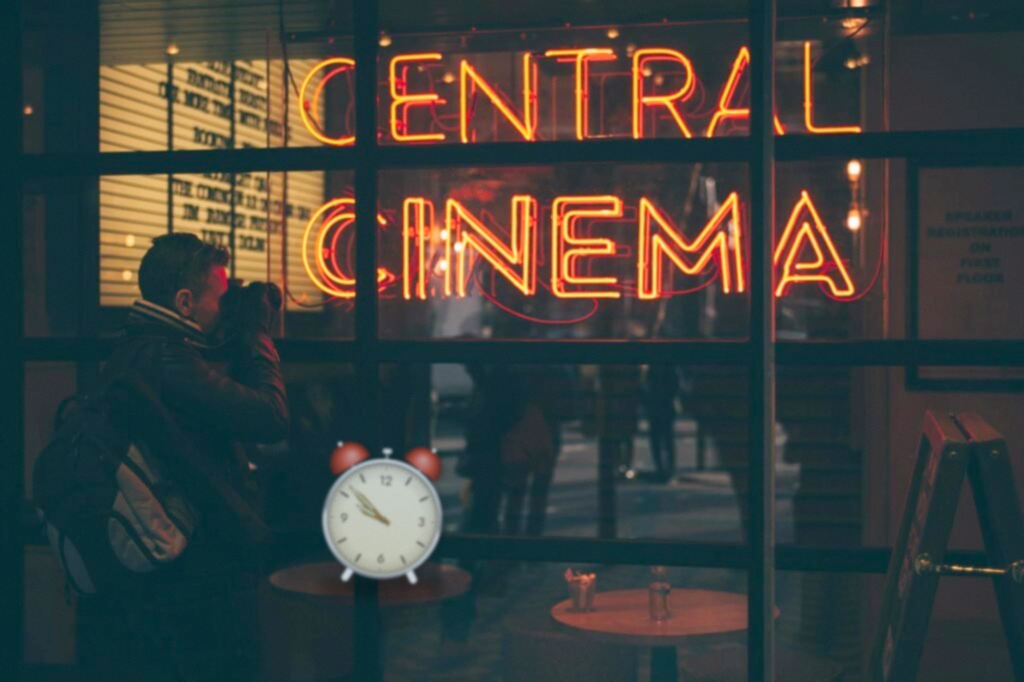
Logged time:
h=9 m=52
